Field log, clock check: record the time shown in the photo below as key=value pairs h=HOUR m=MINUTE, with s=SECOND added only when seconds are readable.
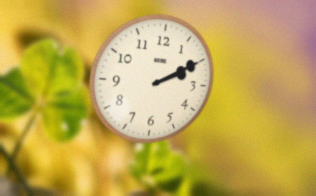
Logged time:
h=2 m=10
